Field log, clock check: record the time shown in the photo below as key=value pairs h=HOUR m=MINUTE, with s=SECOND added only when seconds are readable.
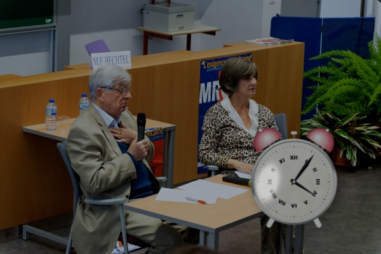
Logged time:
h=4 m=6
